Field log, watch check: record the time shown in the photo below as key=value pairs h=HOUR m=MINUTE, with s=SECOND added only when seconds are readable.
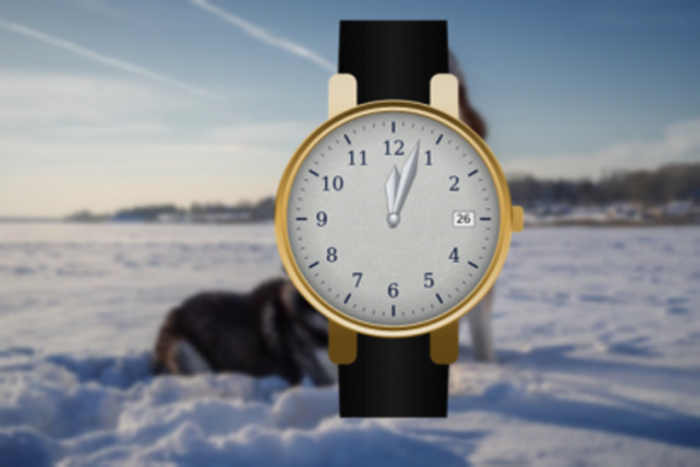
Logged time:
h=12 m=3
